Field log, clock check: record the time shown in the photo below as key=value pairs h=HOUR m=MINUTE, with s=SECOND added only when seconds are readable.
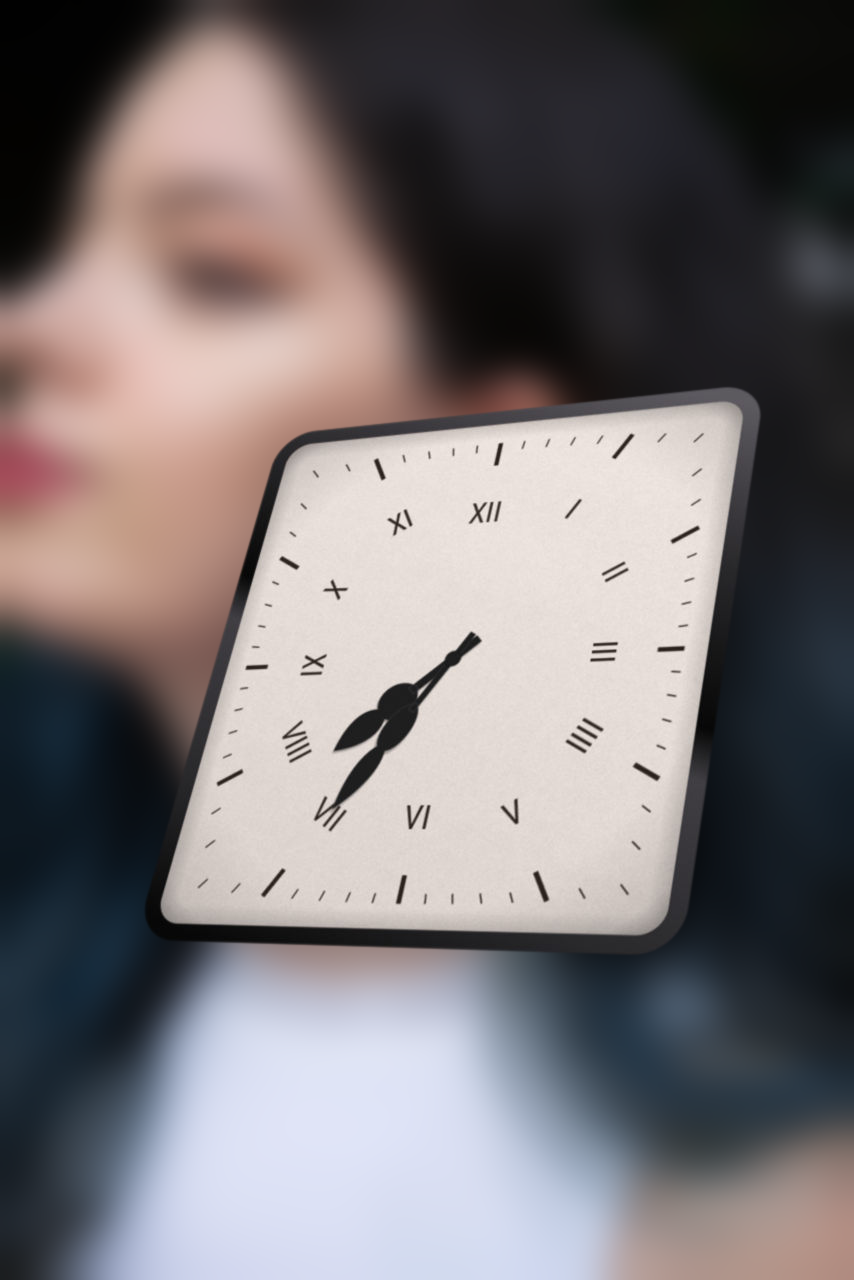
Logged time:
h=7 m=35
